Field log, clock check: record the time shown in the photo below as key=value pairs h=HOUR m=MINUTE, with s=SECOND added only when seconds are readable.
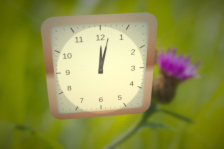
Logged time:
h=12 m=2
